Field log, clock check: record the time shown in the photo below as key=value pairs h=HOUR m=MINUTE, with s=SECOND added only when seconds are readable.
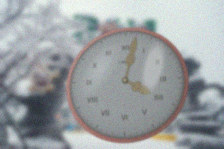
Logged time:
h=4 m=2
